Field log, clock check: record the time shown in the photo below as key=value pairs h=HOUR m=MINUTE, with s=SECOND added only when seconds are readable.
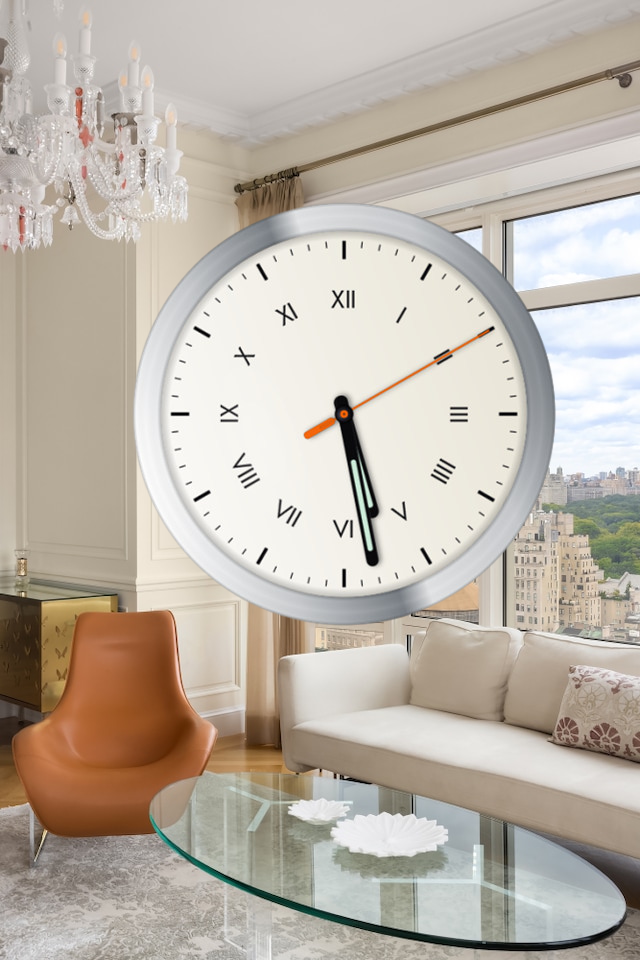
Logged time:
h=5 m=28 s=10
